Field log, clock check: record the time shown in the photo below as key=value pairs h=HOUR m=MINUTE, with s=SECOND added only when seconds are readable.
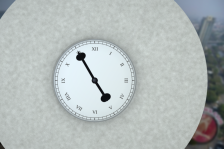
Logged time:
h=4 m=55
